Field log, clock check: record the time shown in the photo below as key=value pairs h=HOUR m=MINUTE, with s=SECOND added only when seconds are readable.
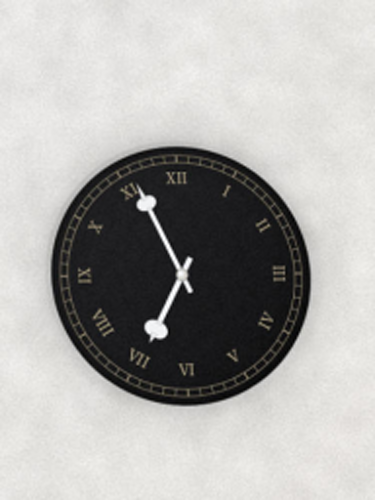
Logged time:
h=6 m=56
